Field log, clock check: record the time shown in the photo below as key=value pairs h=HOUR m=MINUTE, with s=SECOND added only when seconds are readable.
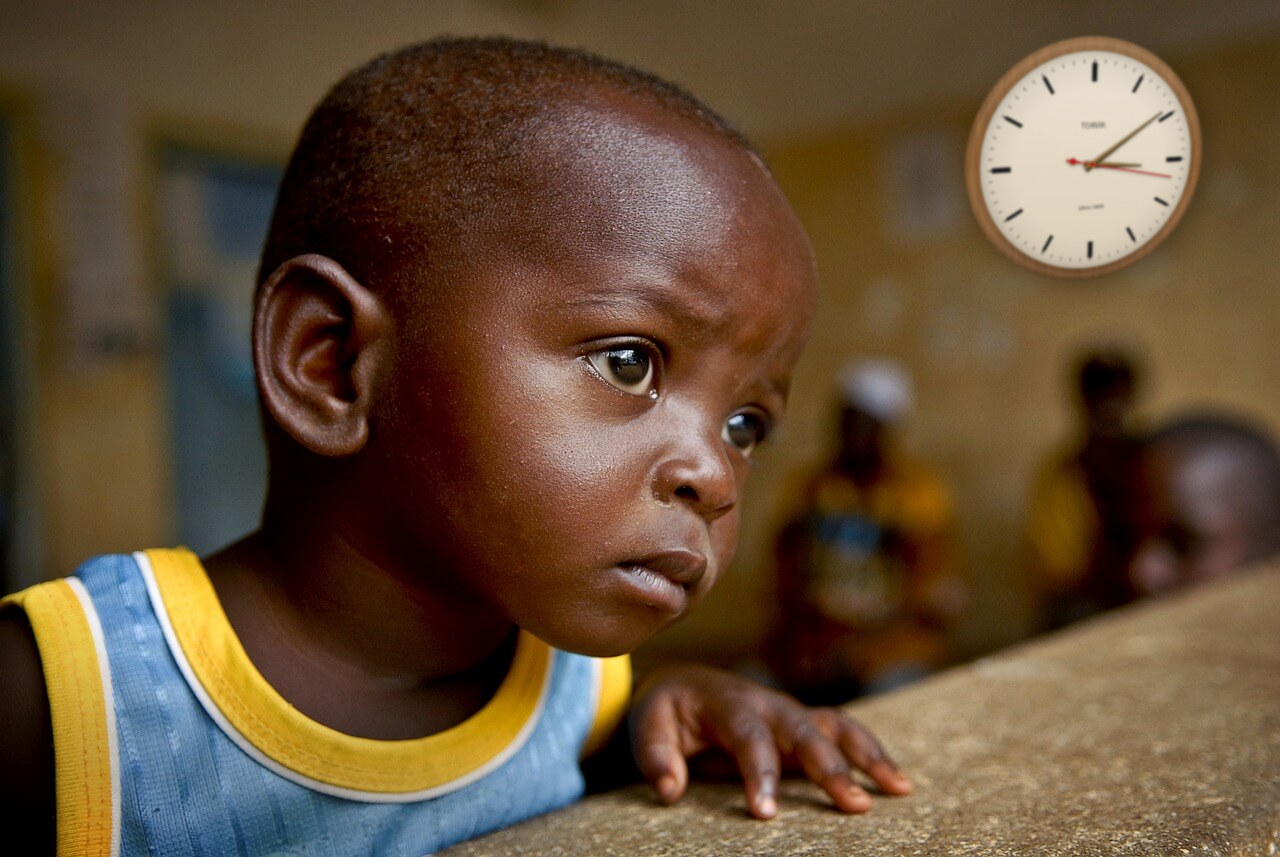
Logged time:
h=3 m=9 s=17
